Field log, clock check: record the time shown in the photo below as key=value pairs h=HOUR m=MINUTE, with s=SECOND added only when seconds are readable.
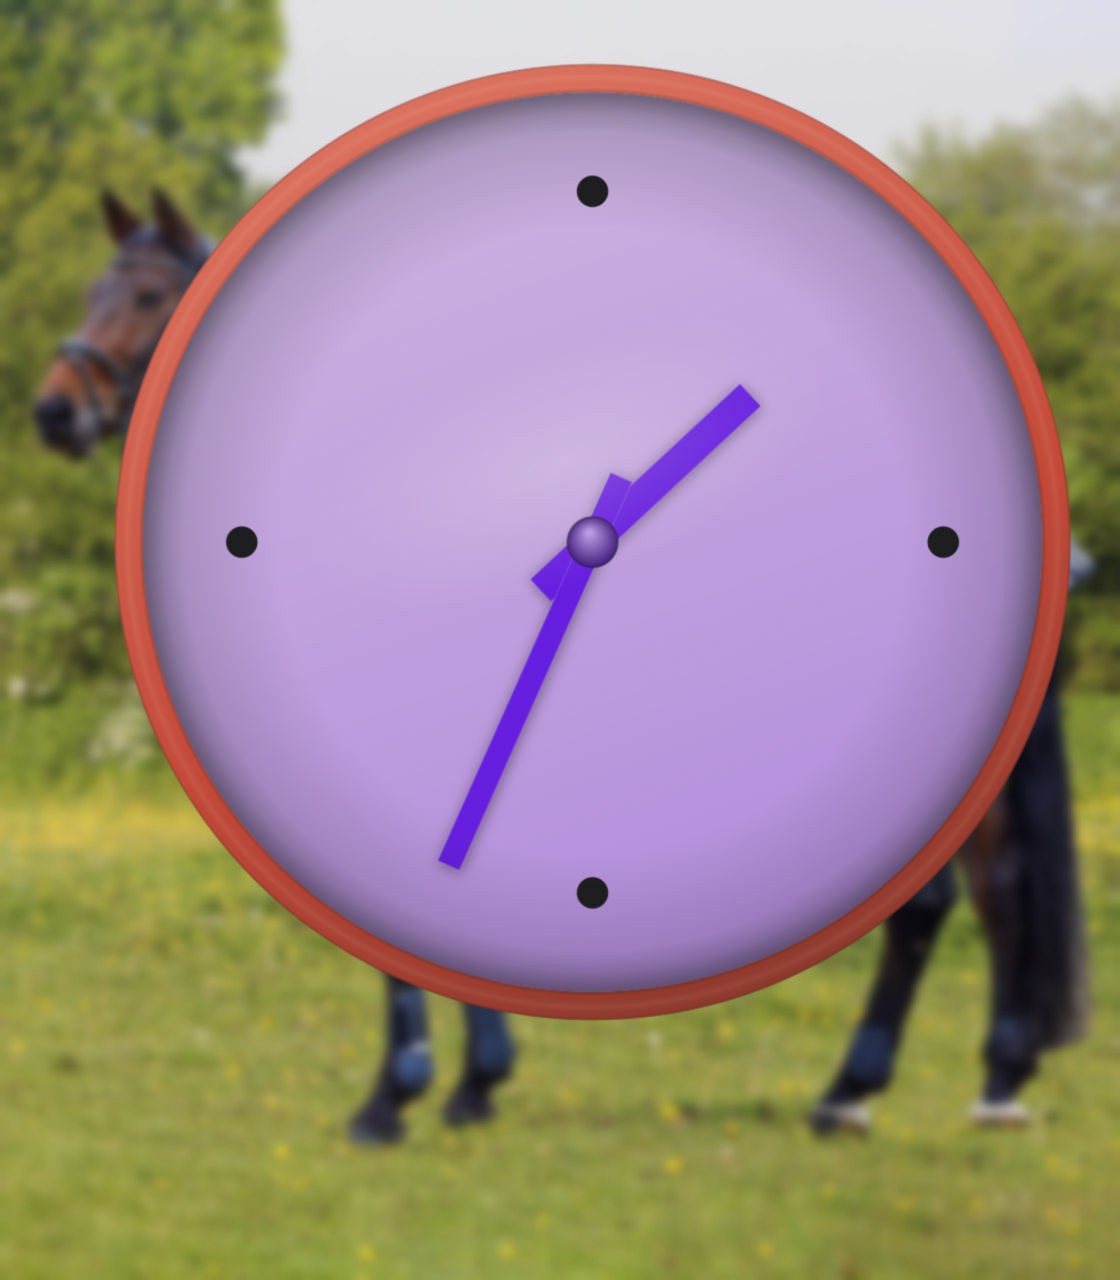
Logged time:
h=1 m=34
